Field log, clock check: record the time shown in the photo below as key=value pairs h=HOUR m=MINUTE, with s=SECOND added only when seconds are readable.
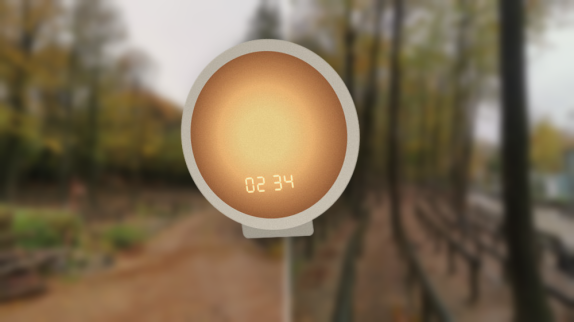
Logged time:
h=2 m=34
